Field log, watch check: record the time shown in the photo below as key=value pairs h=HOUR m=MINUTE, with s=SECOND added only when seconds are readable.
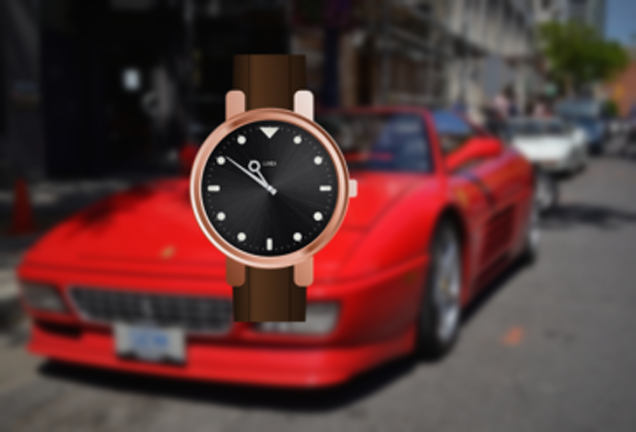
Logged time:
h=10 m=51
